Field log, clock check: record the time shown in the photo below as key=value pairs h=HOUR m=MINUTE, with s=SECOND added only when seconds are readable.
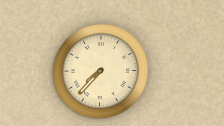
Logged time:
h=7 m=37
